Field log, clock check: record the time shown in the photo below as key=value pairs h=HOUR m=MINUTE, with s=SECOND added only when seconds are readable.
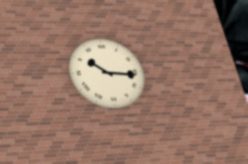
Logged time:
h=10 m=16
